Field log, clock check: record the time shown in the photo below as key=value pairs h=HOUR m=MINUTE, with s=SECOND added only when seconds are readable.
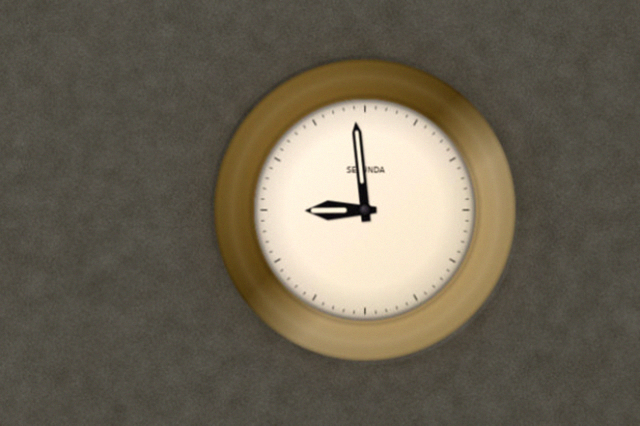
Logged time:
h=8 m=59
